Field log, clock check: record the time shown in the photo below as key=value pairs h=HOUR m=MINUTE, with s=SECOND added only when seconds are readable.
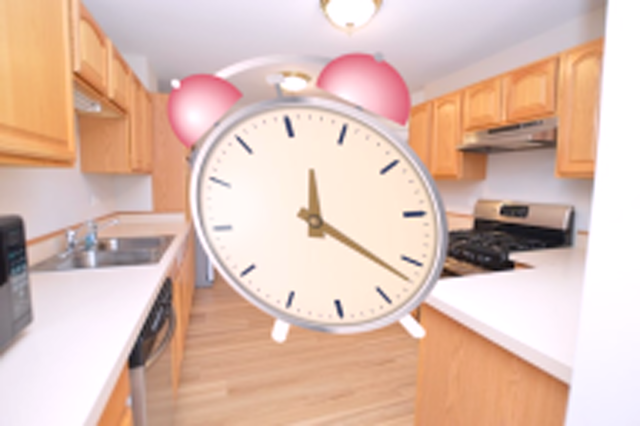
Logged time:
h=12 m=22
